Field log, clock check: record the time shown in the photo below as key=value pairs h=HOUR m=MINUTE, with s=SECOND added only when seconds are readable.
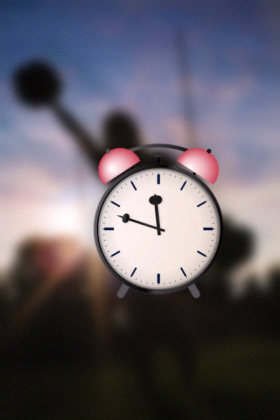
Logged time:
h=11 m=48
